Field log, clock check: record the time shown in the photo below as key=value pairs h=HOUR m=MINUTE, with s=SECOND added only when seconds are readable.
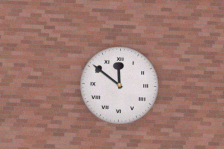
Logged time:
h=11 m=51
